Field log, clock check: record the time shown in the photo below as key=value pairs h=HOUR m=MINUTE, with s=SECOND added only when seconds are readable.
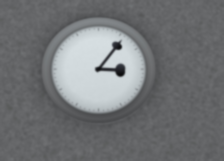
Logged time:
h=3 m=6
